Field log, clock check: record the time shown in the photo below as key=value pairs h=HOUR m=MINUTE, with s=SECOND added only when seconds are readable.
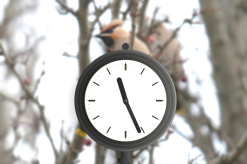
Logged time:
h=11 m=26
